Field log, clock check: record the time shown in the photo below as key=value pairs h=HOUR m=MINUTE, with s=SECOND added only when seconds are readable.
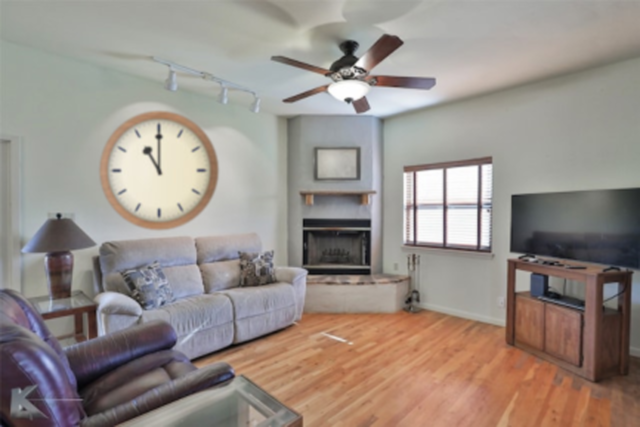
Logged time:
h=11 m=0
